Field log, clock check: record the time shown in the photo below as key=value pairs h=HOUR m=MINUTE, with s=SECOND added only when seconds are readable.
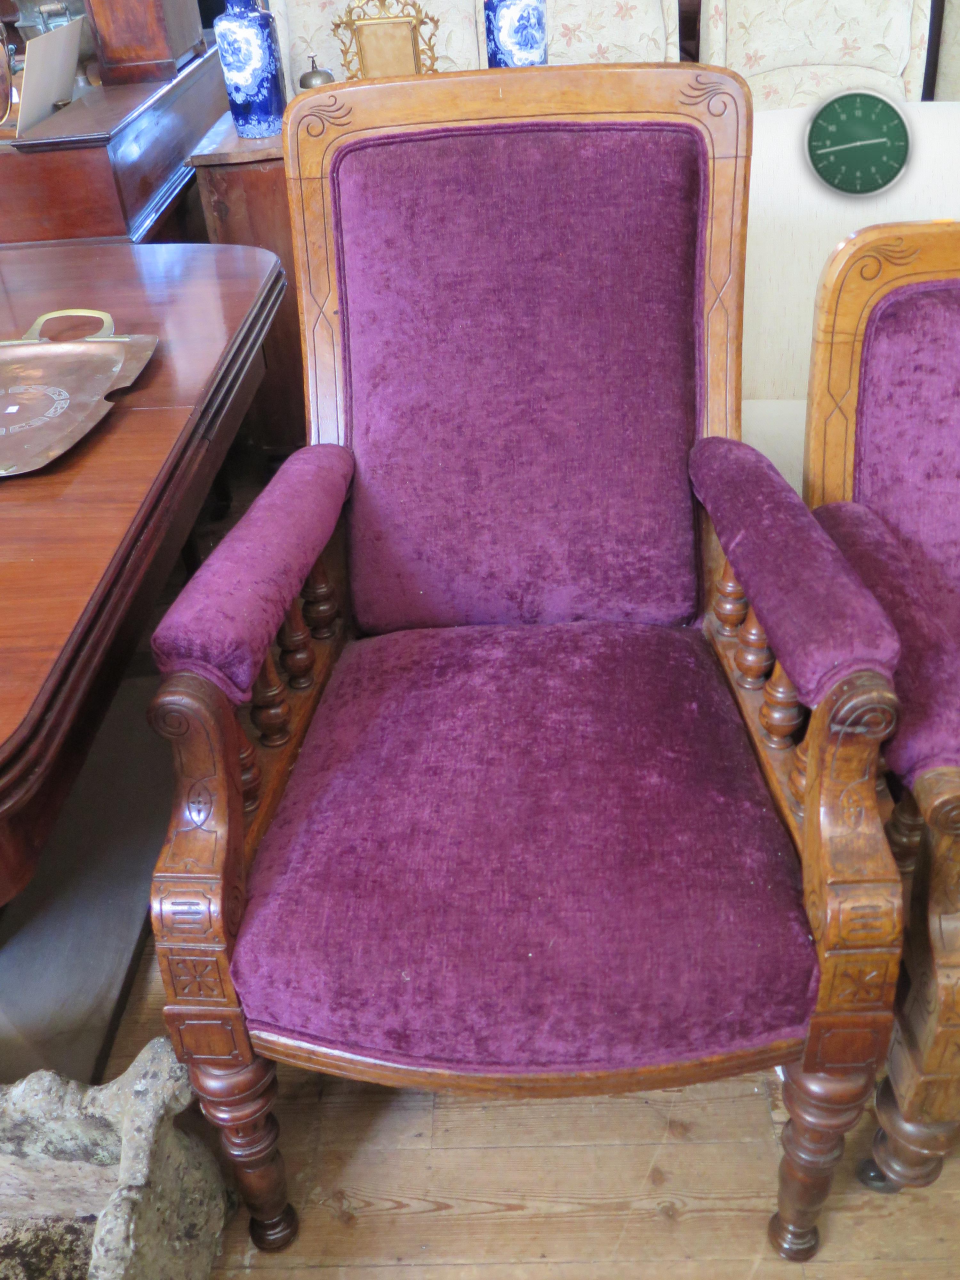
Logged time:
h=2 m=43
